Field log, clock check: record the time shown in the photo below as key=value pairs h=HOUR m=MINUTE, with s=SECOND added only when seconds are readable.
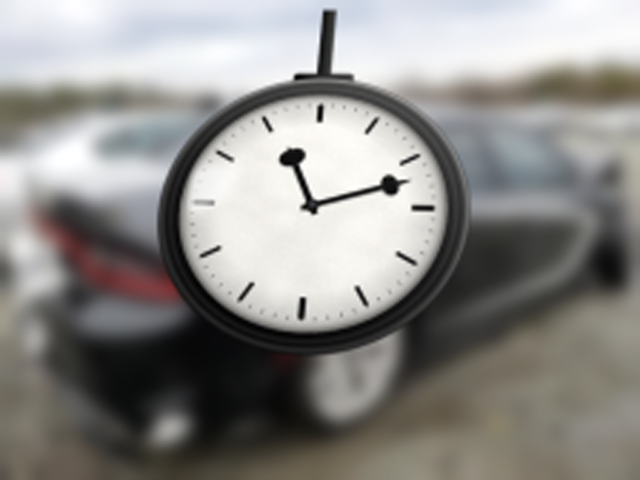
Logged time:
h=11 m=12
